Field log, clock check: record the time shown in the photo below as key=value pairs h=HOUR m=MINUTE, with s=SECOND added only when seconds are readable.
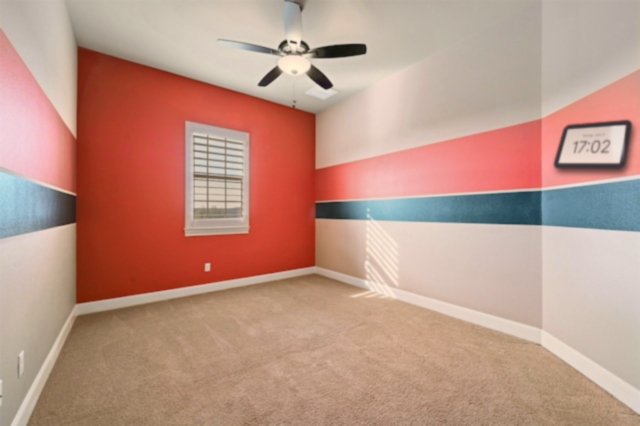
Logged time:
h=17 m=2
